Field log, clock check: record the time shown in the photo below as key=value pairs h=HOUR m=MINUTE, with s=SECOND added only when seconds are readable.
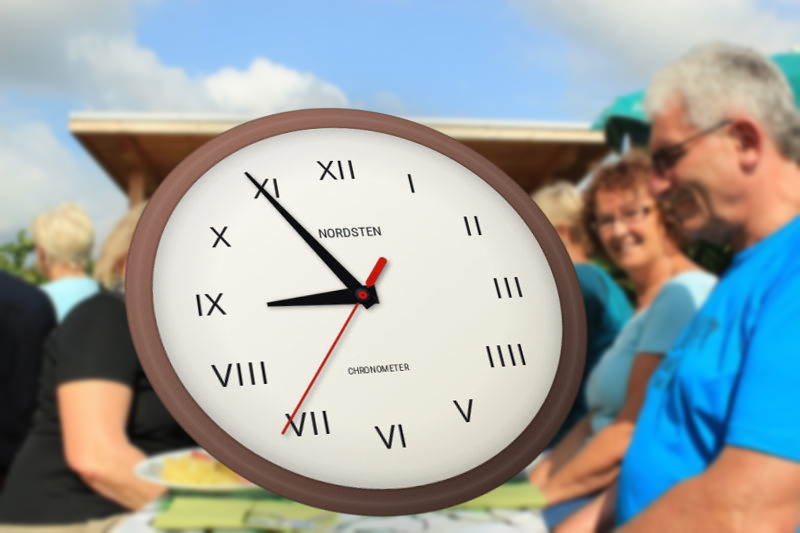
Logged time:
h=8 m=54 s=36
